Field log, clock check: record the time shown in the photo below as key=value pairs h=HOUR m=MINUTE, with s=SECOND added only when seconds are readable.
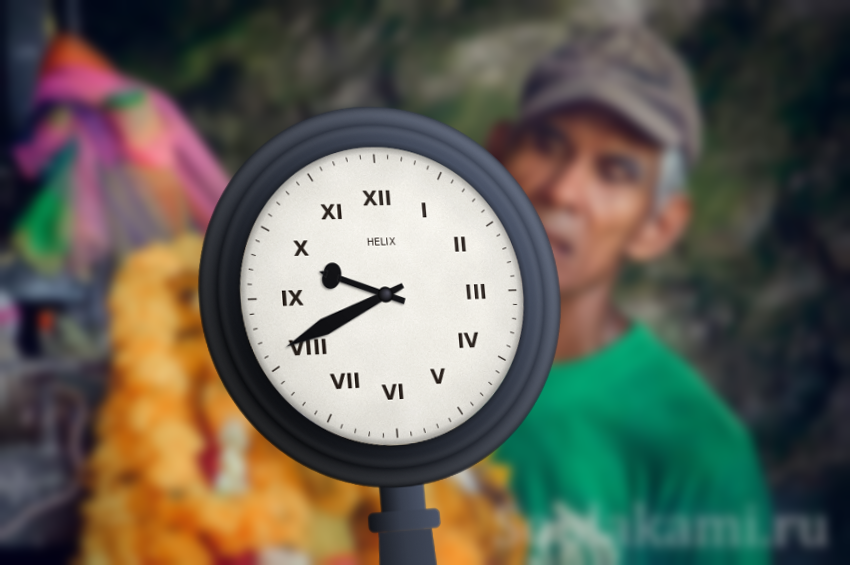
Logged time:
h=9 m=41
